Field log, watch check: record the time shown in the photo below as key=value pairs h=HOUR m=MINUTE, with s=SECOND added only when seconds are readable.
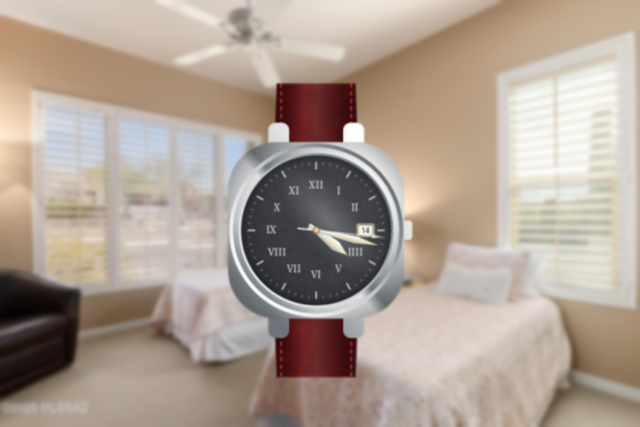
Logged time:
h=4 m=17 s=16
